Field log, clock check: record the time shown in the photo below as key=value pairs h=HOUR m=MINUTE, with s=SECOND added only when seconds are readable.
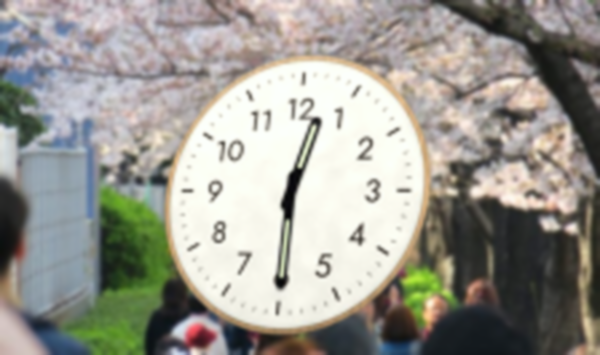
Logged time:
h=12 m=30
